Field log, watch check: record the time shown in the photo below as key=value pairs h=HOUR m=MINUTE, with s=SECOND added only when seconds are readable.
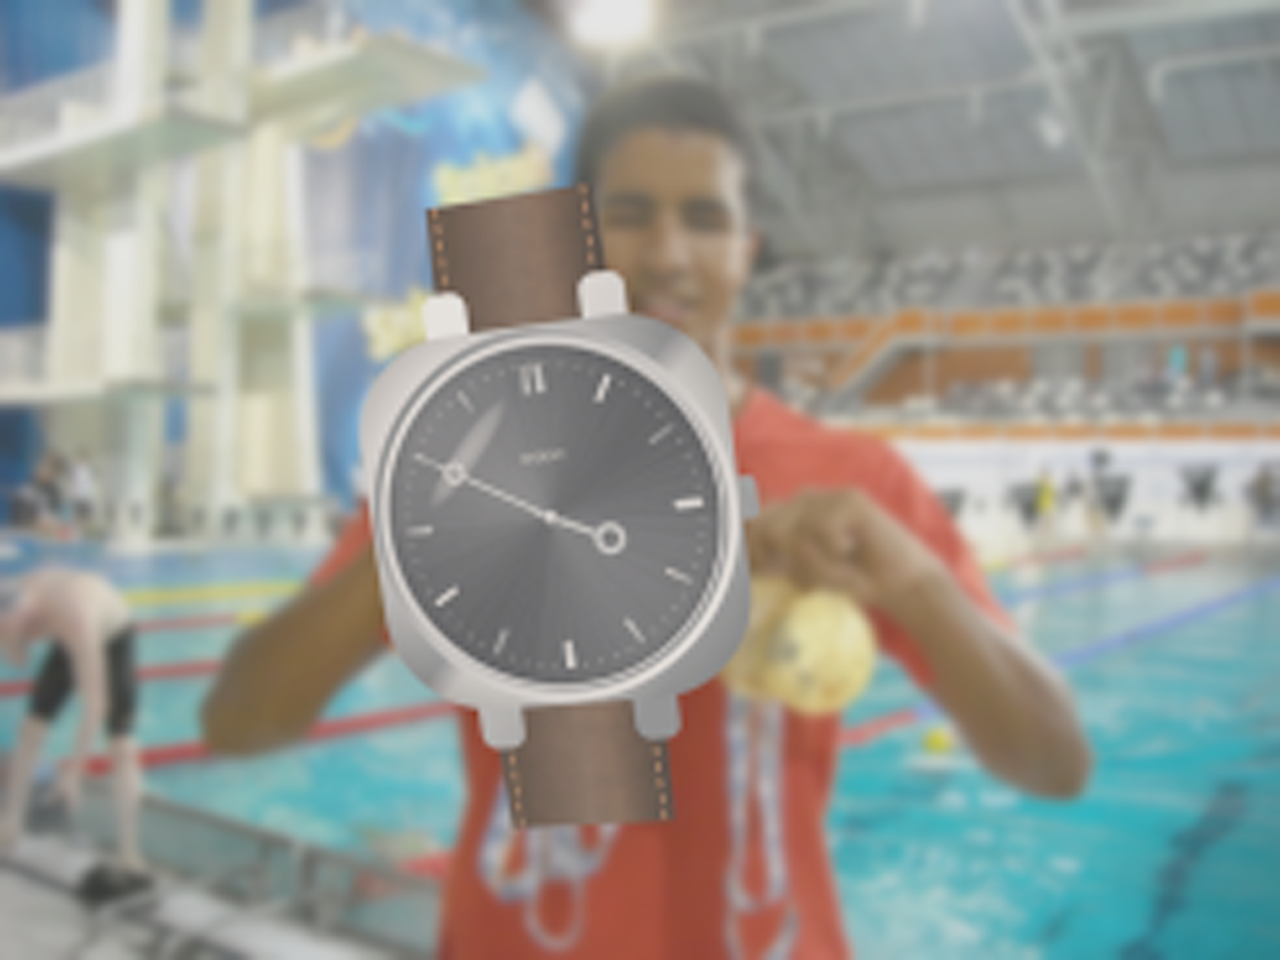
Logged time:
h=3 m=50
